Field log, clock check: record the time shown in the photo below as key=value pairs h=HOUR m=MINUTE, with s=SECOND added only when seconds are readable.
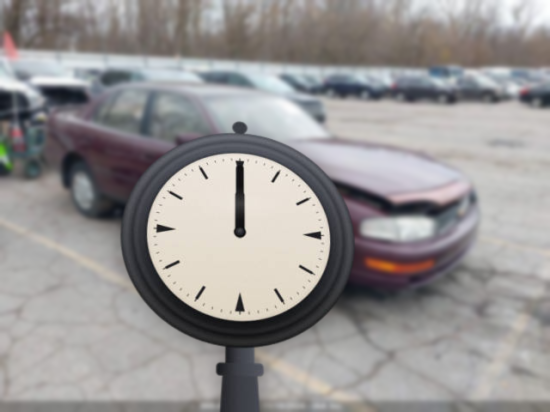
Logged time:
h=12 m=0
